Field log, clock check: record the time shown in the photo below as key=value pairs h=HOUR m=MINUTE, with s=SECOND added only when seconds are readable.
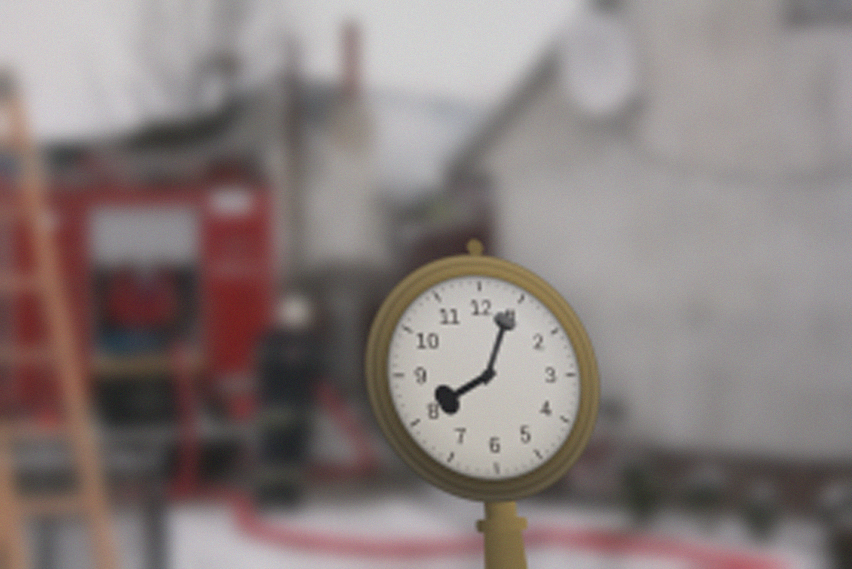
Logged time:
h=8 m=4
